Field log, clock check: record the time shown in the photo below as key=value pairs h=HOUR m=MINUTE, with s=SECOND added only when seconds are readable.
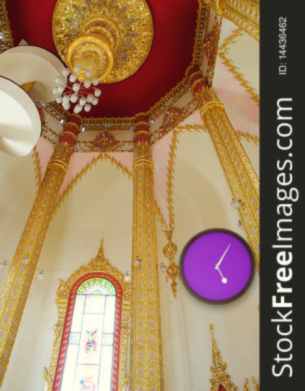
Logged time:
h=5 m=5
